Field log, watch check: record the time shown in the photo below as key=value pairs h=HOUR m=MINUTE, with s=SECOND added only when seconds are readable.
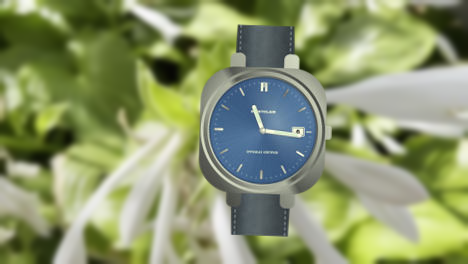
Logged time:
h=11 m=16
